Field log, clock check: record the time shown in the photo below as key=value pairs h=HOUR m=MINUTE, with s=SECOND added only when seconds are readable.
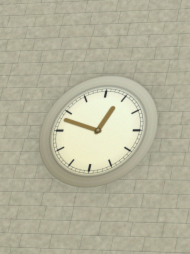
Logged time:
h=12 m=48
